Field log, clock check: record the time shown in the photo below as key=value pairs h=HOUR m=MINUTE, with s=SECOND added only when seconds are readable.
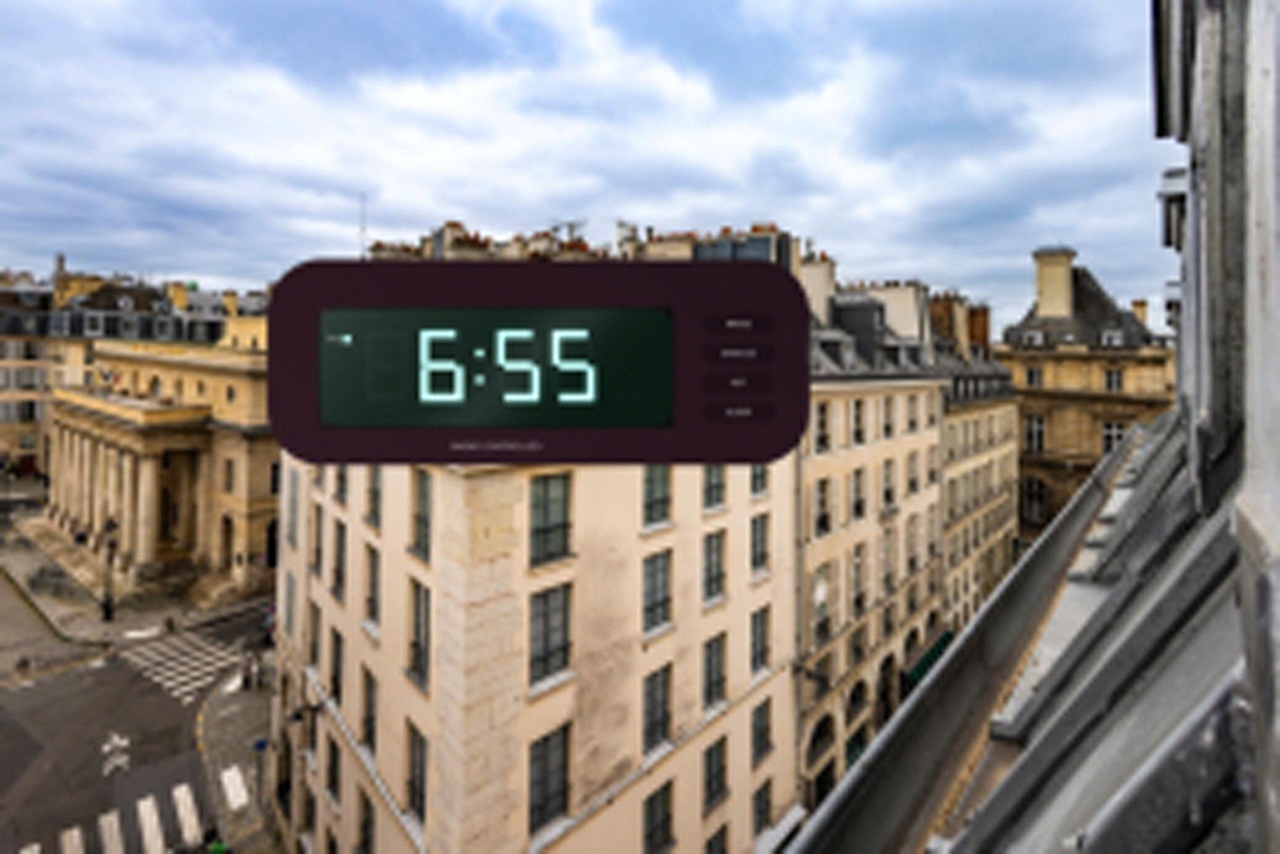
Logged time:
h=6 m=55
